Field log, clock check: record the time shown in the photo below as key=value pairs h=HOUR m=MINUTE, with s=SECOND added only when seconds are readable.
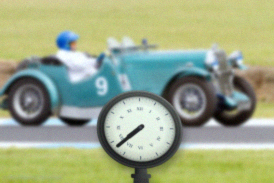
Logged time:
h=7 m=38
